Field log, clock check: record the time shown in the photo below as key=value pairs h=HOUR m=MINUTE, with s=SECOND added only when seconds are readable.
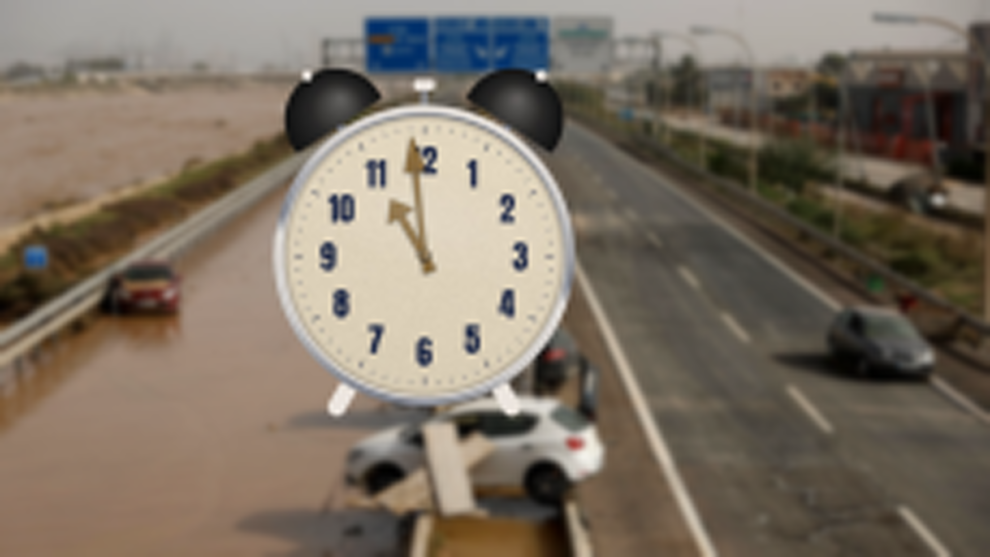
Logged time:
h=10 m=59
